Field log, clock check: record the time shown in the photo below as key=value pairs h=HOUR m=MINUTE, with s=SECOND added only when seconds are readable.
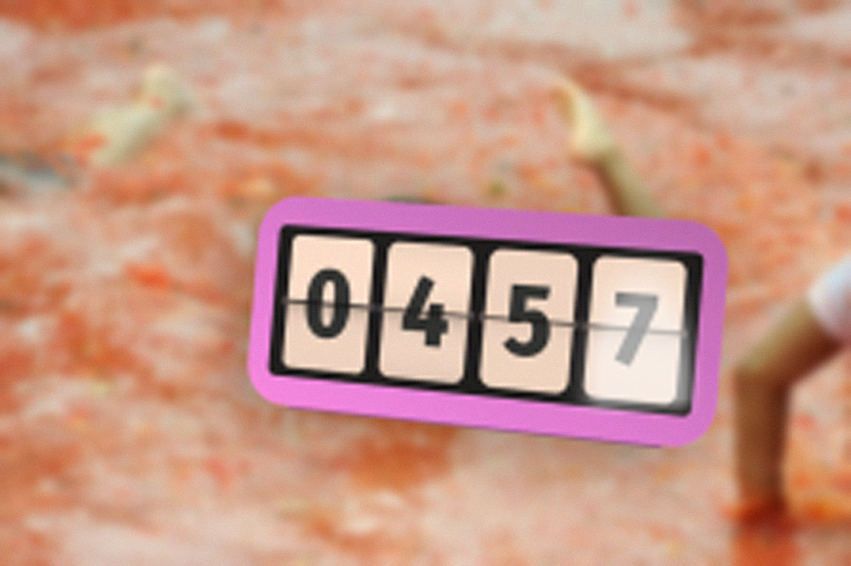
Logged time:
h=4 m=57
